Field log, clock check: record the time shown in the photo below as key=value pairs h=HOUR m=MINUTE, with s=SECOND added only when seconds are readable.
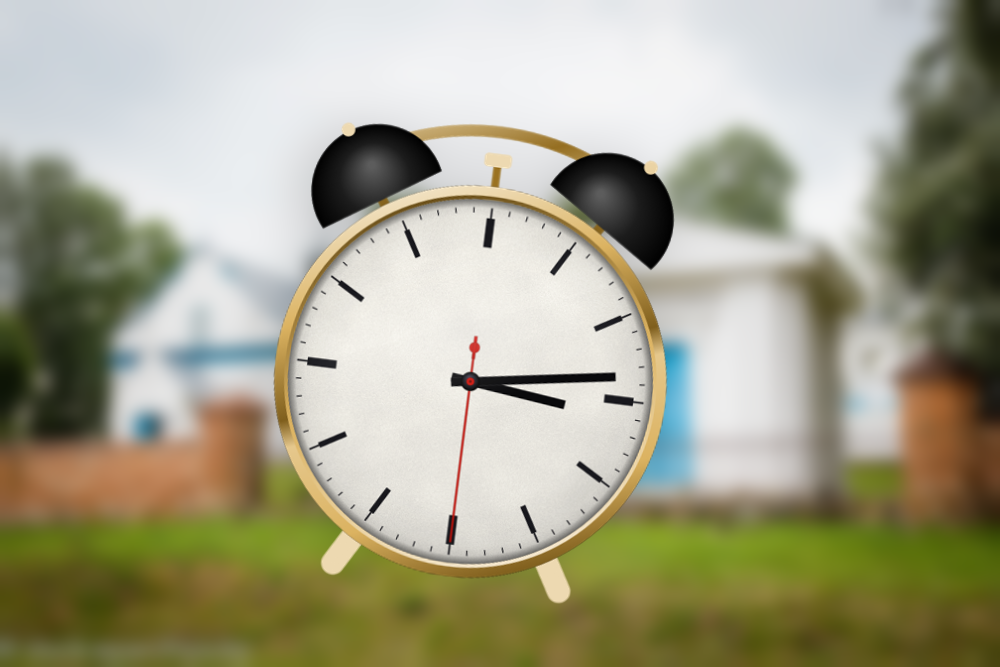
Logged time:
h=3 m=13 s=30
